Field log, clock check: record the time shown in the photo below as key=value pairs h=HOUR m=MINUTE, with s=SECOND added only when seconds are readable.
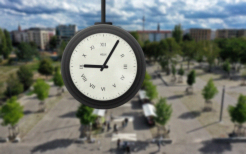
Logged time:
h=9 m=5
